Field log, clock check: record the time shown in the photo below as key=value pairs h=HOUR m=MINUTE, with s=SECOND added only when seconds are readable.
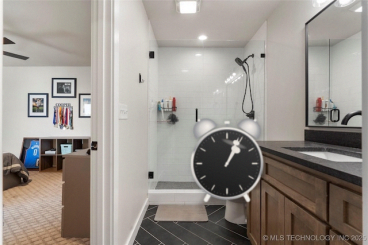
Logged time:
h=1 m=4
